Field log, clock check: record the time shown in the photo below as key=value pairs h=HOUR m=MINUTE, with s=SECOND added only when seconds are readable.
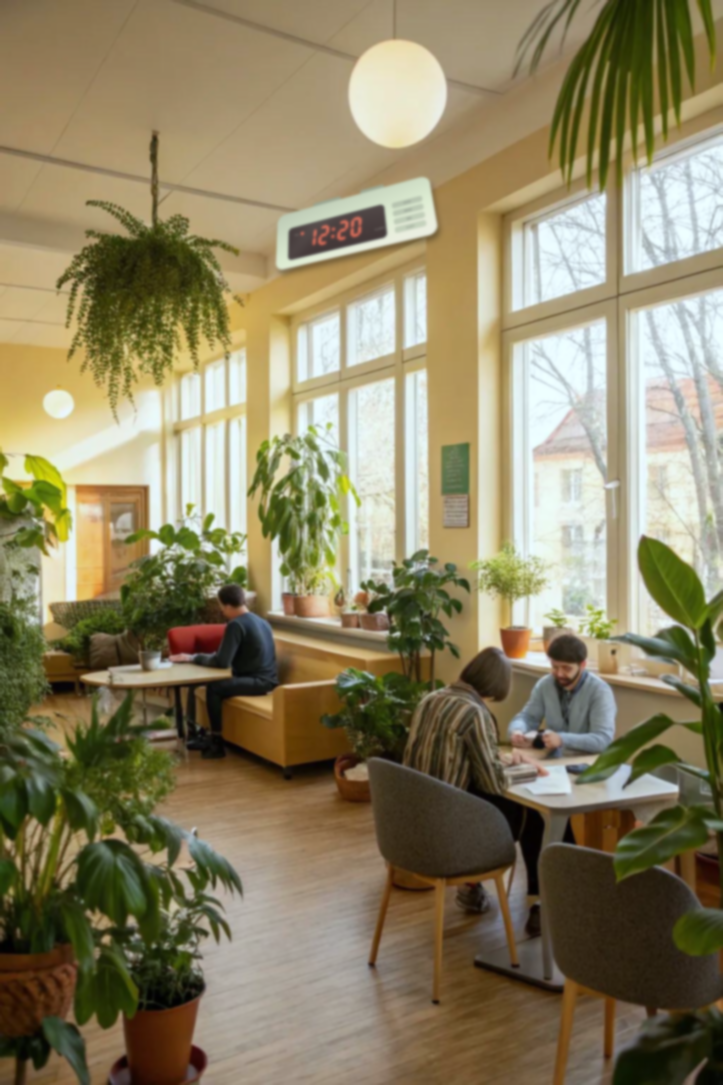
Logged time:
h=12 m=20
